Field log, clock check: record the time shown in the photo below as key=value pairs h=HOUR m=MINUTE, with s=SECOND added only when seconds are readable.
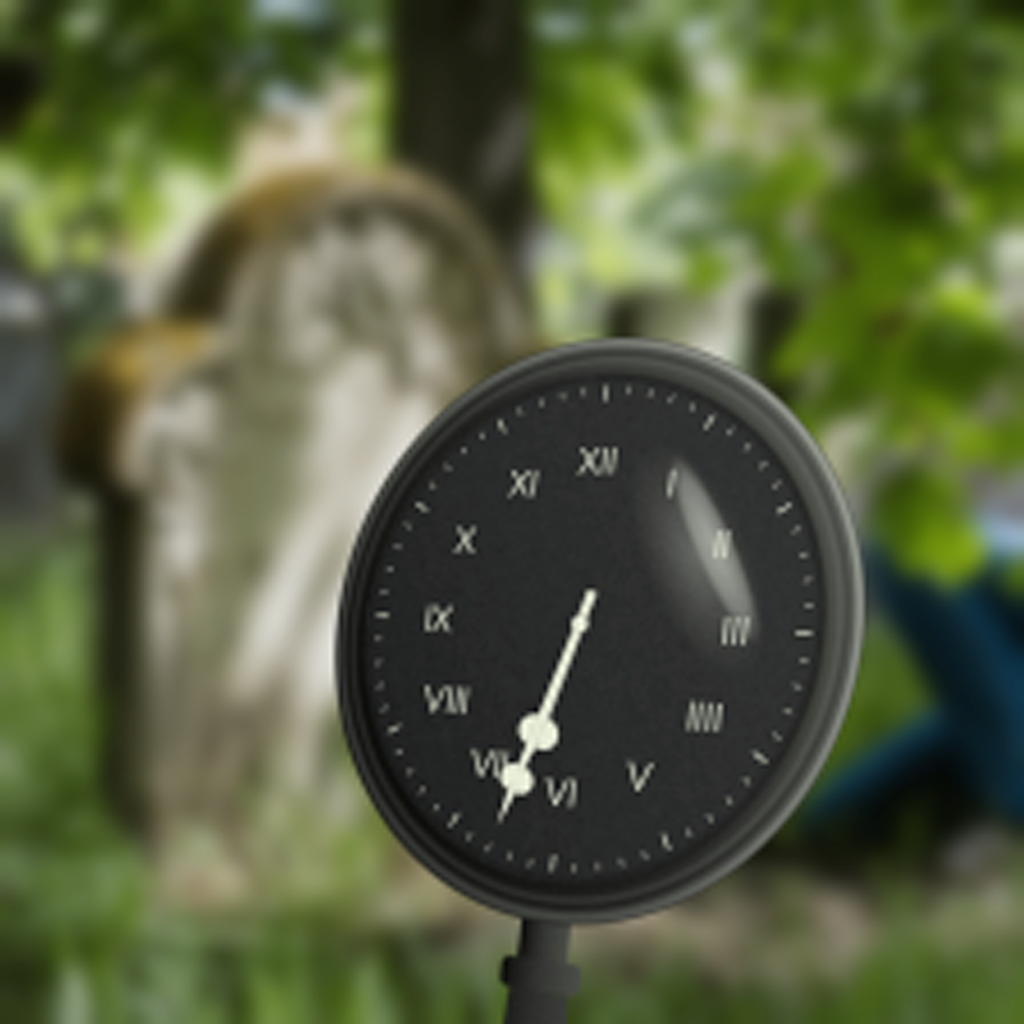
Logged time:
h=6 m=33
